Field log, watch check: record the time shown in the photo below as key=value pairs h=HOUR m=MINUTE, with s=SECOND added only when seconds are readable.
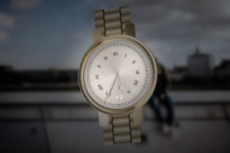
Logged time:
h=5 m=35
